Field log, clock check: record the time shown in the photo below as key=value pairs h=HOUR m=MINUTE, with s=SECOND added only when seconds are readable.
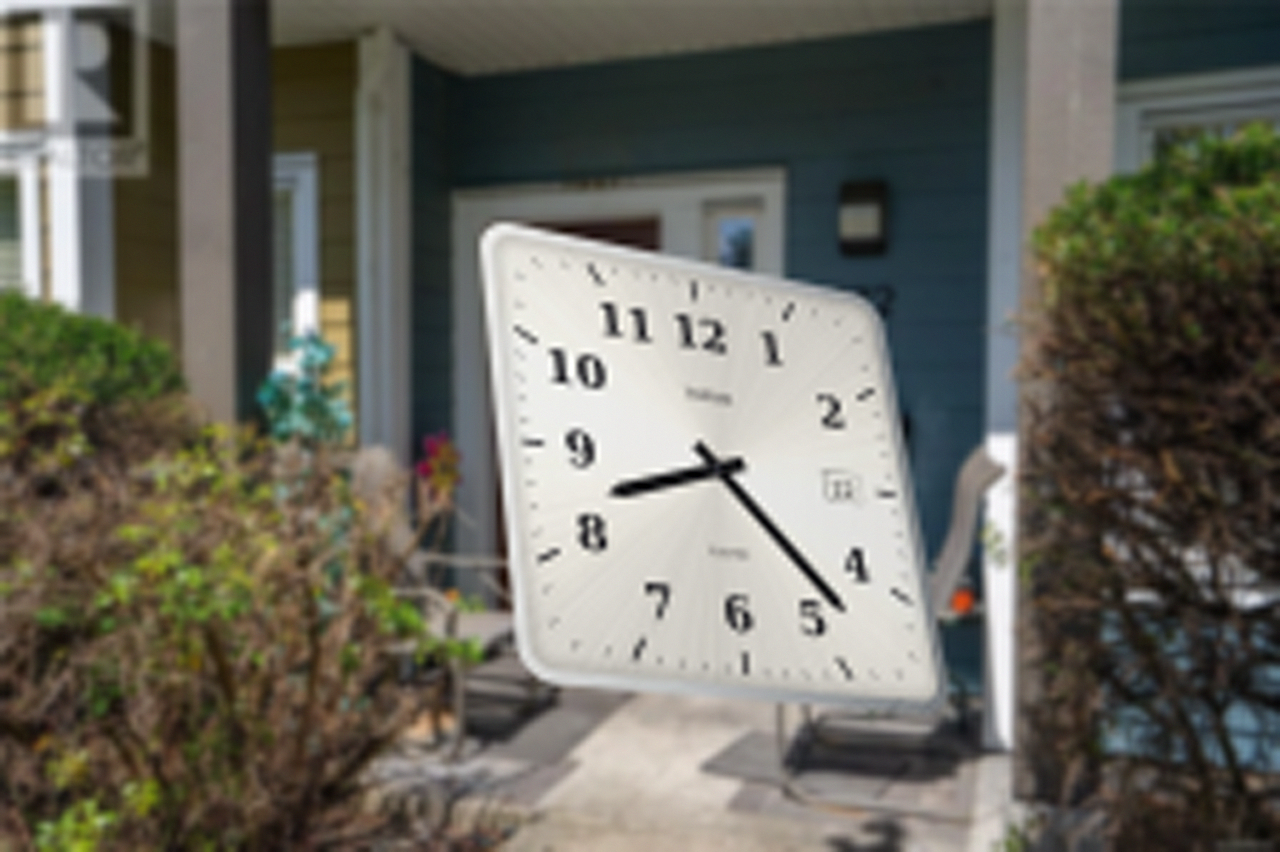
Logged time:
h=8 m=23
